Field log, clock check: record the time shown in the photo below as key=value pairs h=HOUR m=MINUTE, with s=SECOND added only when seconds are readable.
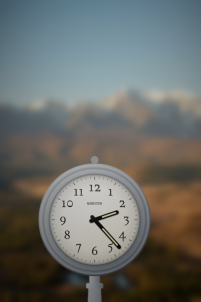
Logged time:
h=2 m=23
